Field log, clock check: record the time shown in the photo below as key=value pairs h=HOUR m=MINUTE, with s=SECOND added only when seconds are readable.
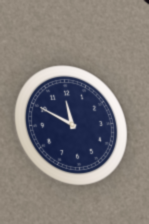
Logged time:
h=11 m=50
